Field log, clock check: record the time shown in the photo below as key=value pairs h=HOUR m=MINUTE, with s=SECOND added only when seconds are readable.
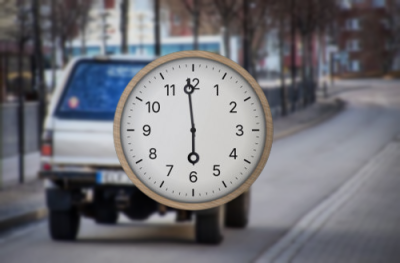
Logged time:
h=5 m=59
